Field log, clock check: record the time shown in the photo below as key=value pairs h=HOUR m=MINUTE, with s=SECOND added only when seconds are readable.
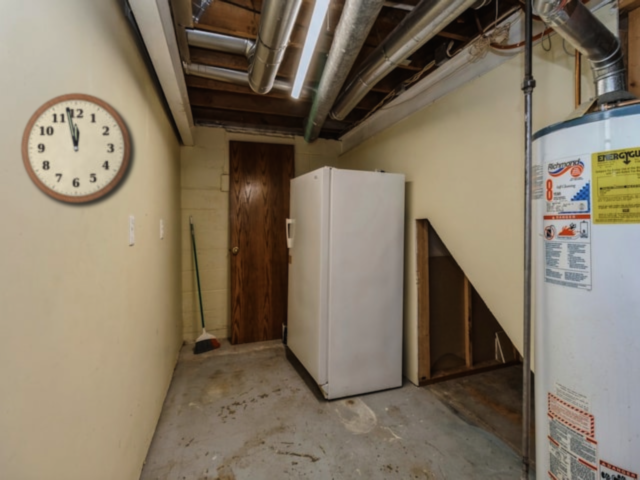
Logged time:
h=11 m=58
